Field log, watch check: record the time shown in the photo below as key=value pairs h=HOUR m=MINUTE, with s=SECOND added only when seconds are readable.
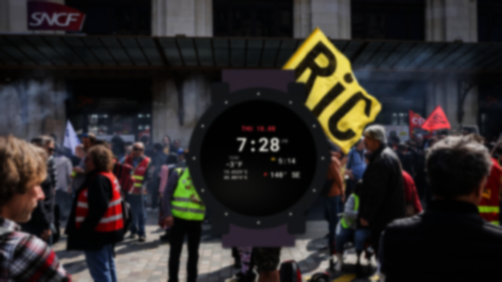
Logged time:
h=7 m=28
